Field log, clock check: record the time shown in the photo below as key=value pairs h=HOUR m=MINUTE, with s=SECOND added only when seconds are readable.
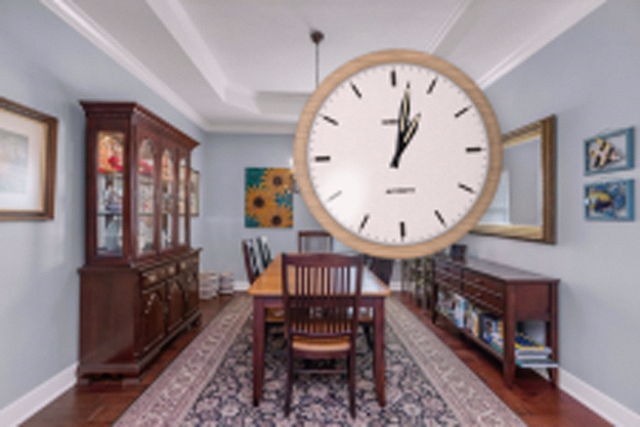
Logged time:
h=1 m=2
